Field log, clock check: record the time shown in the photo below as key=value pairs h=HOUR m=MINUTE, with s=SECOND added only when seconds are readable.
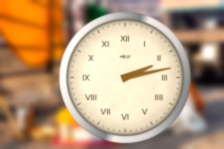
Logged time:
h=2 m=13
